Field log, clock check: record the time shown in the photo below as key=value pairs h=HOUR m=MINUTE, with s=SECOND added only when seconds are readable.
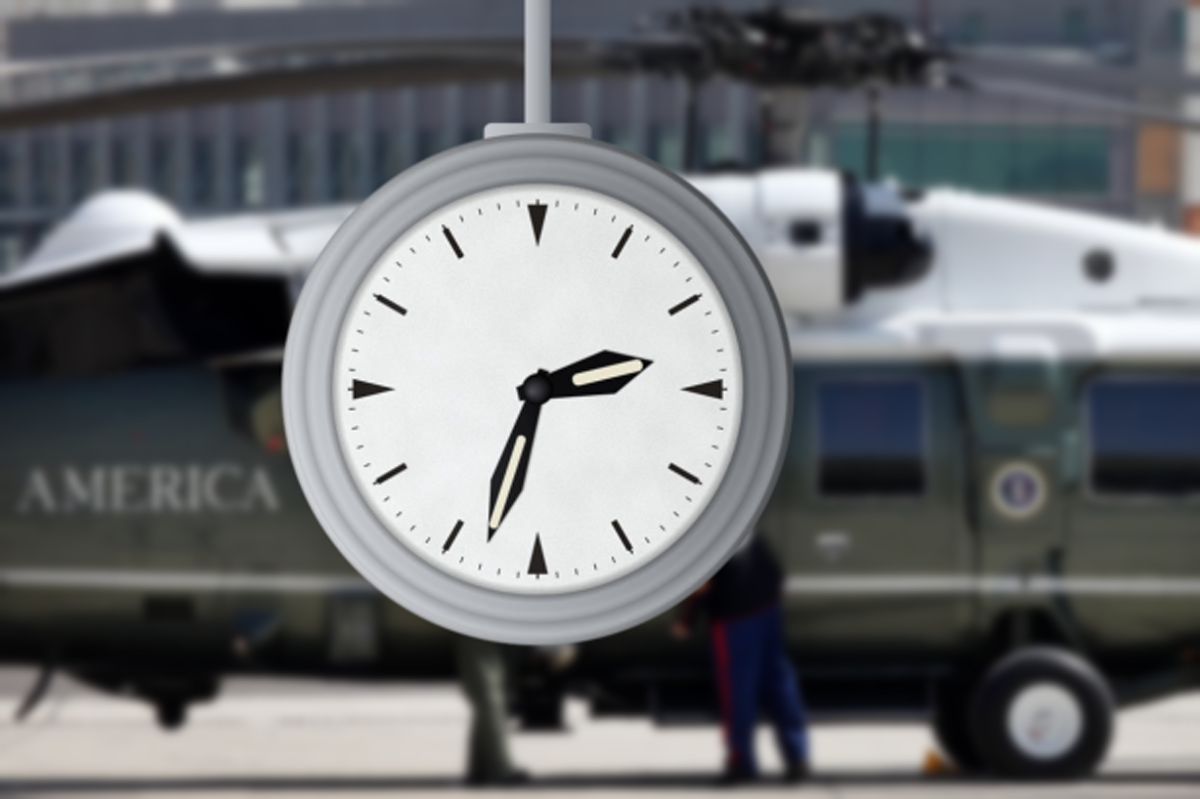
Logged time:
h=2 m=33
